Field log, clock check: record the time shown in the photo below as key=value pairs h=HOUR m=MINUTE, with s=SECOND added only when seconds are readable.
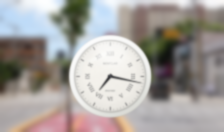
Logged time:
h=7 m=17
